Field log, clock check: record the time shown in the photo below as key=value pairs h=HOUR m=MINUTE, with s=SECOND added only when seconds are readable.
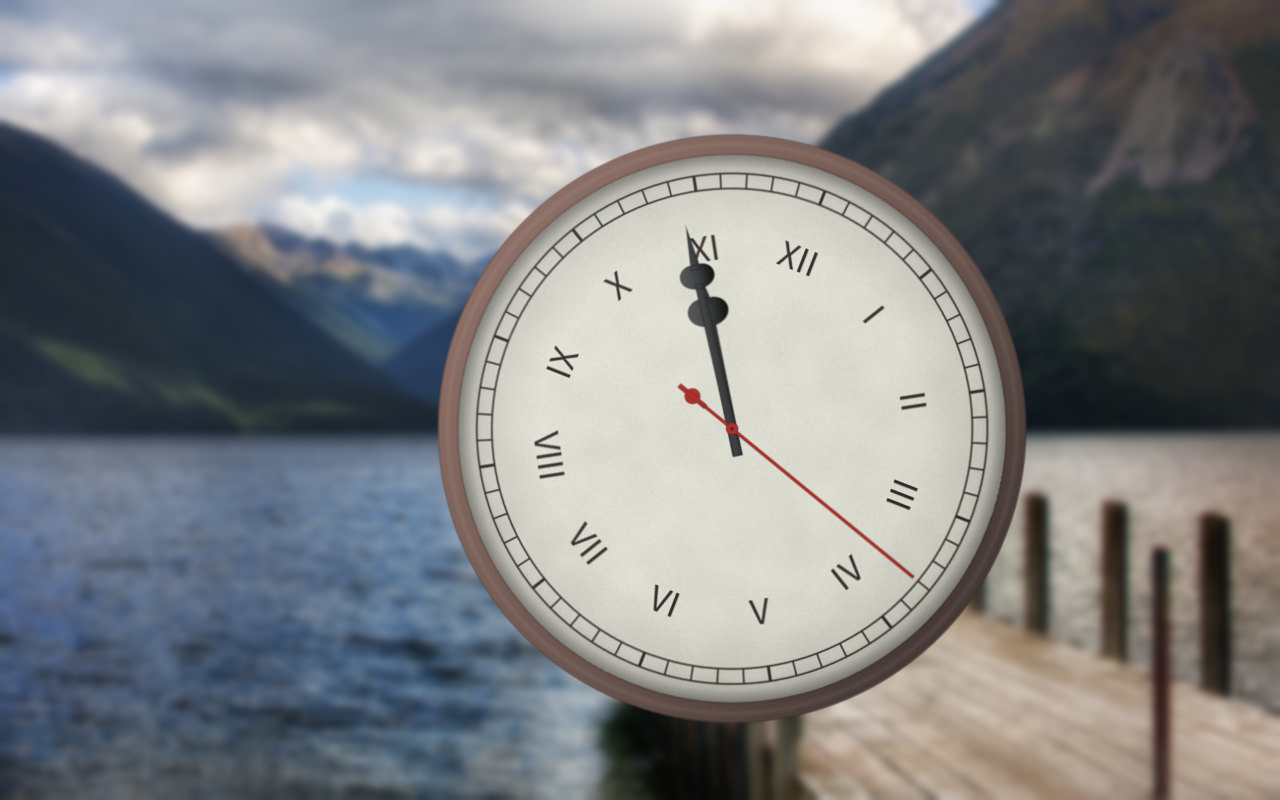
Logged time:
h=10 m=54 s=18
